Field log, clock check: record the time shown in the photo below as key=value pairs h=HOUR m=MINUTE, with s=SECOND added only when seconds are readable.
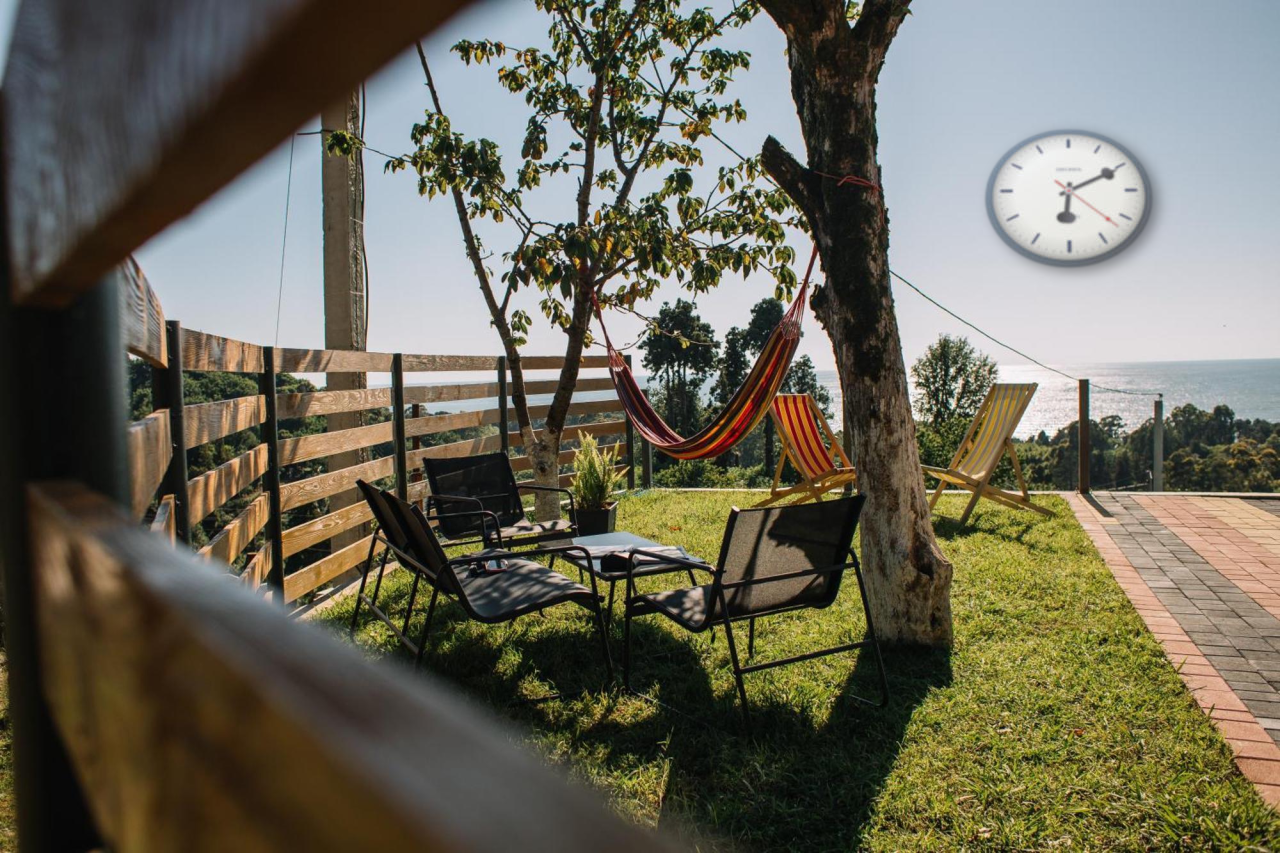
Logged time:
h=6 m=10 s=22
